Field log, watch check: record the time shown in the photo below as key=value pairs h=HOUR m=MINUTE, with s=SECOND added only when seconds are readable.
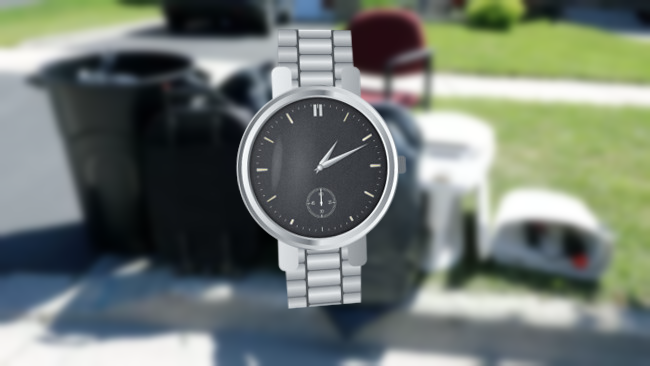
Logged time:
h=1 m=11
